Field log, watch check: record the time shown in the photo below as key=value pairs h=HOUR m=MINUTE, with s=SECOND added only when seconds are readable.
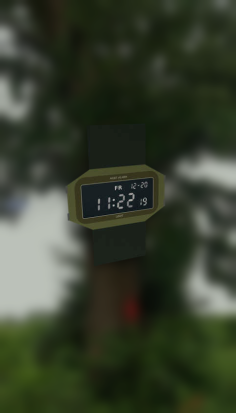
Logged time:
h=11 m=22 s=19
